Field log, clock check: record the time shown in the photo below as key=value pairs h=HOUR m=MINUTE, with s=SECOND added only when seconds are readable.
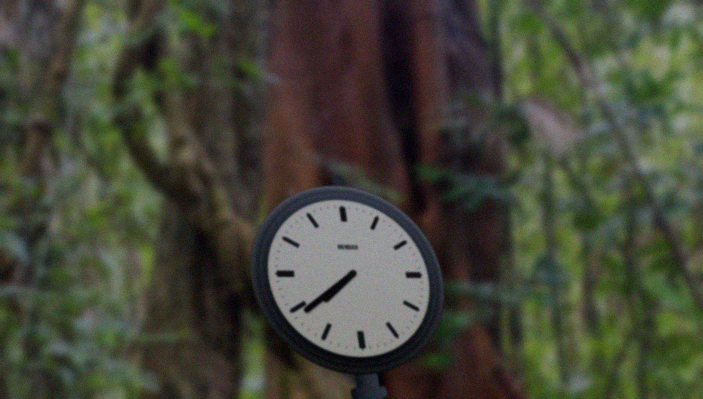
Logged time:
h=7 m=39
